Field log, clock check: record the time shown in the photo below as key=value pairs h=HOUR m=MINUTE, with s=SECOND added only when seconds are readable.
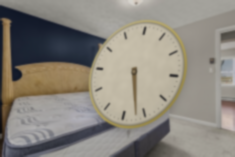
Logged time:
h=5 m=27
